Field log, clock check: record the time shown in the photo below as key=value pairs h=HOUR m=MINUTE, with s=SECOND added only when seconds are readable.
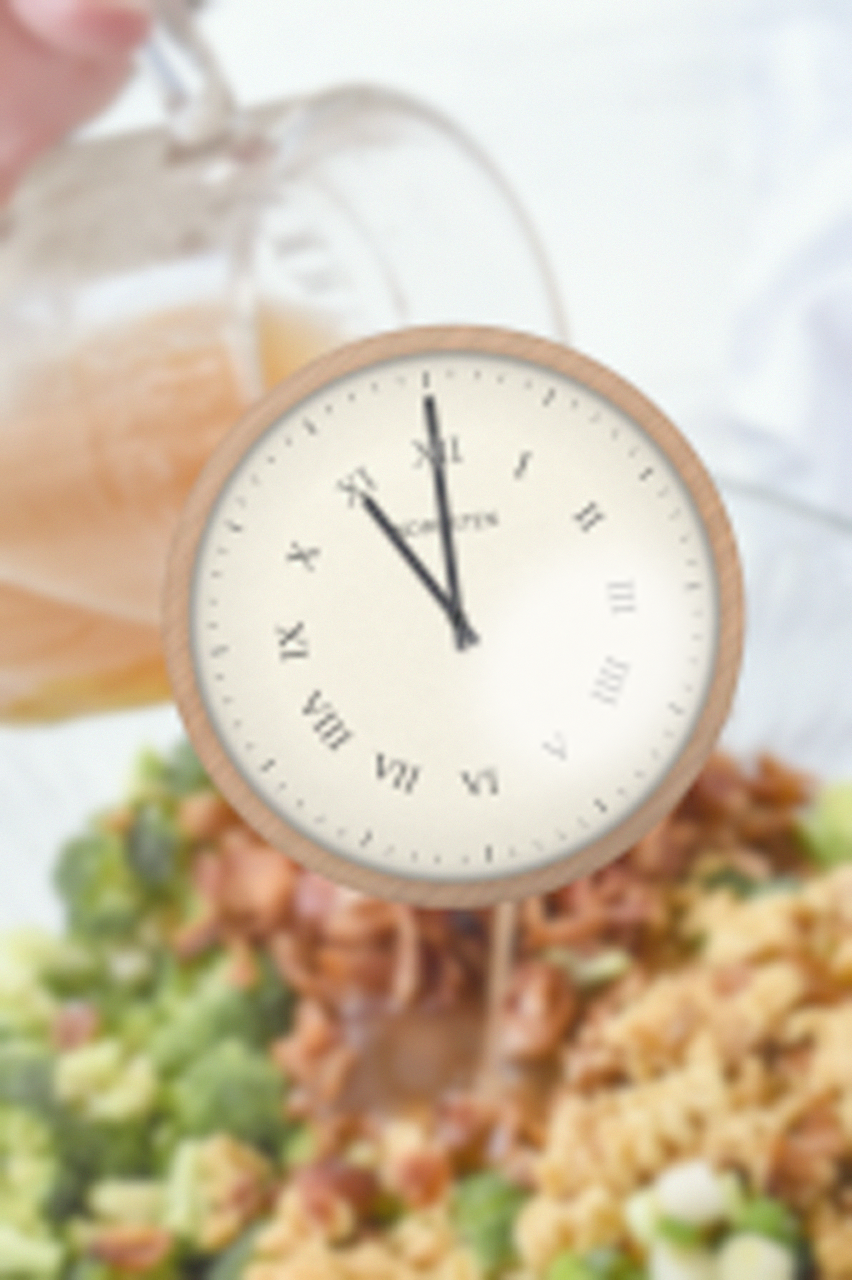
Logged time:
h=11 m=0
